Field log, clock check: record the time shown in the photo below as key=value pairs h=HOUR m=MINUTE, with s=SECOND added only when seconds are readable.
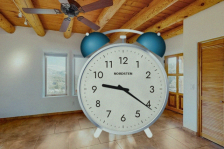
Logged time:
h=9 m=21
